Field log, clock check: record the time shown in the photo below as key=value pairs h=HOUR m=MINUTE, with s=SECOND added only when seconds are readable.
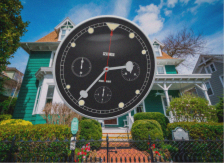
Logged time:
h=2 m=36
